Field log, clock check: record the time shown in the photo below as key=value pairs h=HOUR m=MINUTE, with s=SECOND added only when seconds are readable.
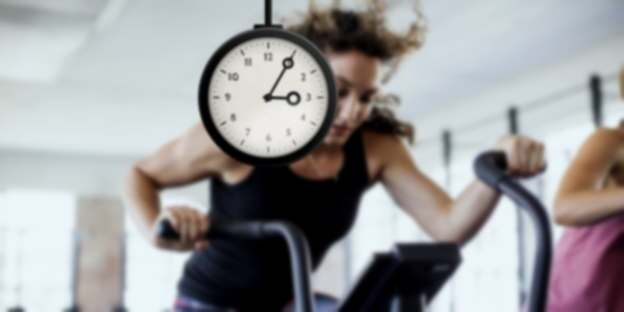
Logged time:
h=3 m=5
